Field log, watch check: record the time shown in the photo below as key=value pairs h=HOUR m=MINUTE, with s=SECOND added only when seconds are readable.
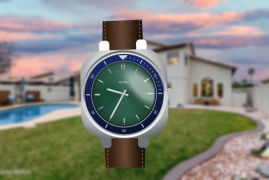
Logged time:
h=9 m=35
